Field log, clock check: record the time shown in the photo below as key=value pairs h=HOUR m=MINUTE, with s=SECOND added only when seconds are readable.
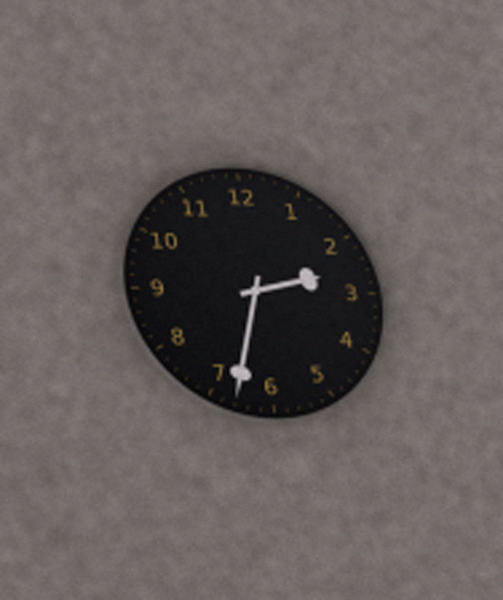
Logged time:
h=2 m=33
